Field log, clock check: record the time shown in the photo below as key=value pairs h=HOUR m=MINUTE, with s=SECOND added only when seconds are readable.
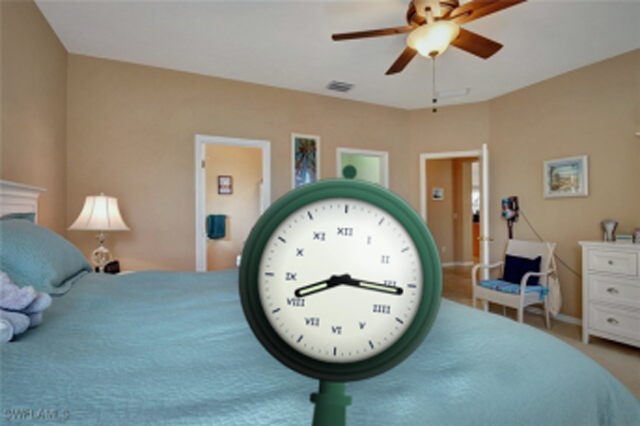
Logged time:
h=8 m=16
